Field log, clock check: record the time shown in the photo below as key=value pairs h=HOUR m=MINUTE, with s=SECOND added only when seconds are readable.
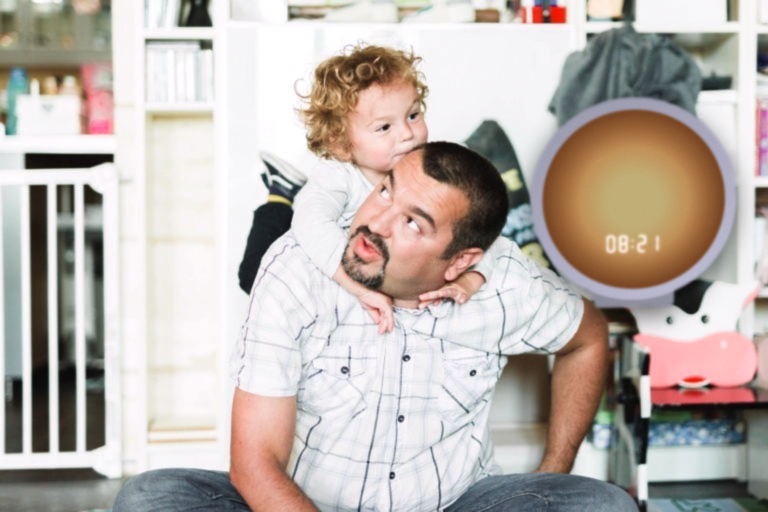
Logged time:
h=8 m=21
